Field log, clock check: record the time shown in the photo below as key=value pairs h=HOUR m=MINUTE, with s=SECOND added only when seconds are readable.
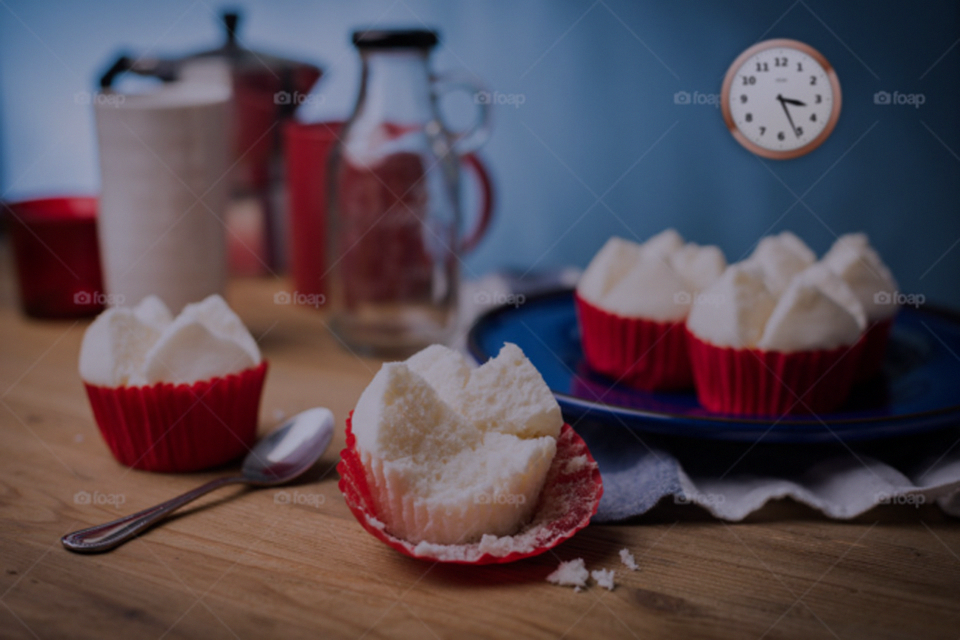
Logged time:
h=3 m=26
